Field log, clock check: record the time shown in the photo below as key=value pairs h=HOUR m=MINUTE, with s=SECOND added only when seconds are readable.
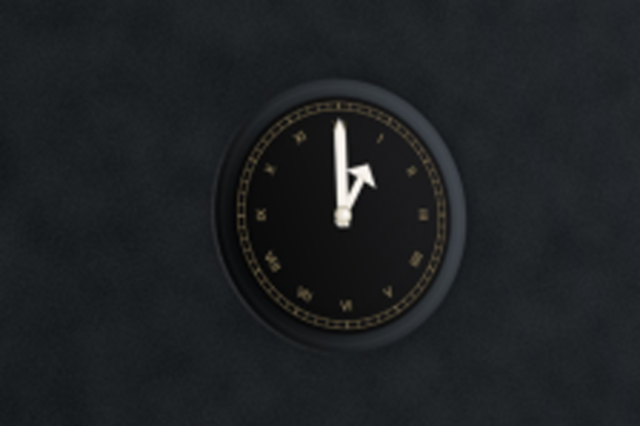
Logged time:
h=1 m=0
